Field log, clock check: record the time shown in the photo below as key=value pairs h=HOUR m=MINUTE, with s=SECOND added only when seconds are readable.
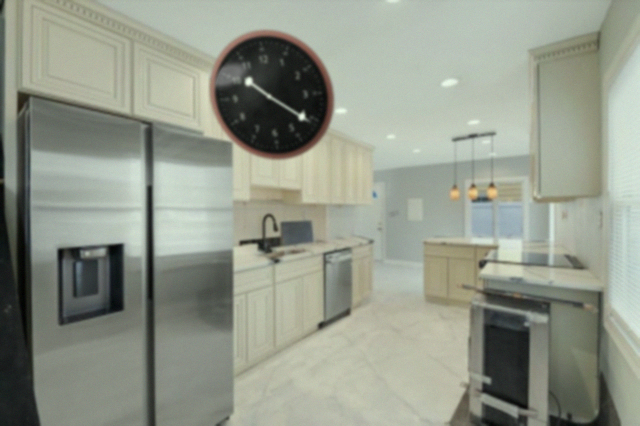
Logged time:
h=10 m=21
